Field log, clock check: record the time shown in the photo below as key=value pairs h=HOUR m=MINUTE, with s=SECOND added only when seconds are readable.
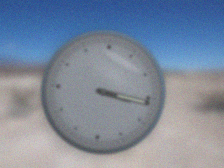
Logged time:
h=3 m=16
